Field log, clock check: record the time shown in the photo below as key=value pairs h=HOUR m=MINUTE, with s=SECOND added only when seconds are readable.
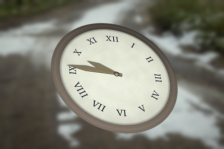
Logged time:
h=9 m=46
